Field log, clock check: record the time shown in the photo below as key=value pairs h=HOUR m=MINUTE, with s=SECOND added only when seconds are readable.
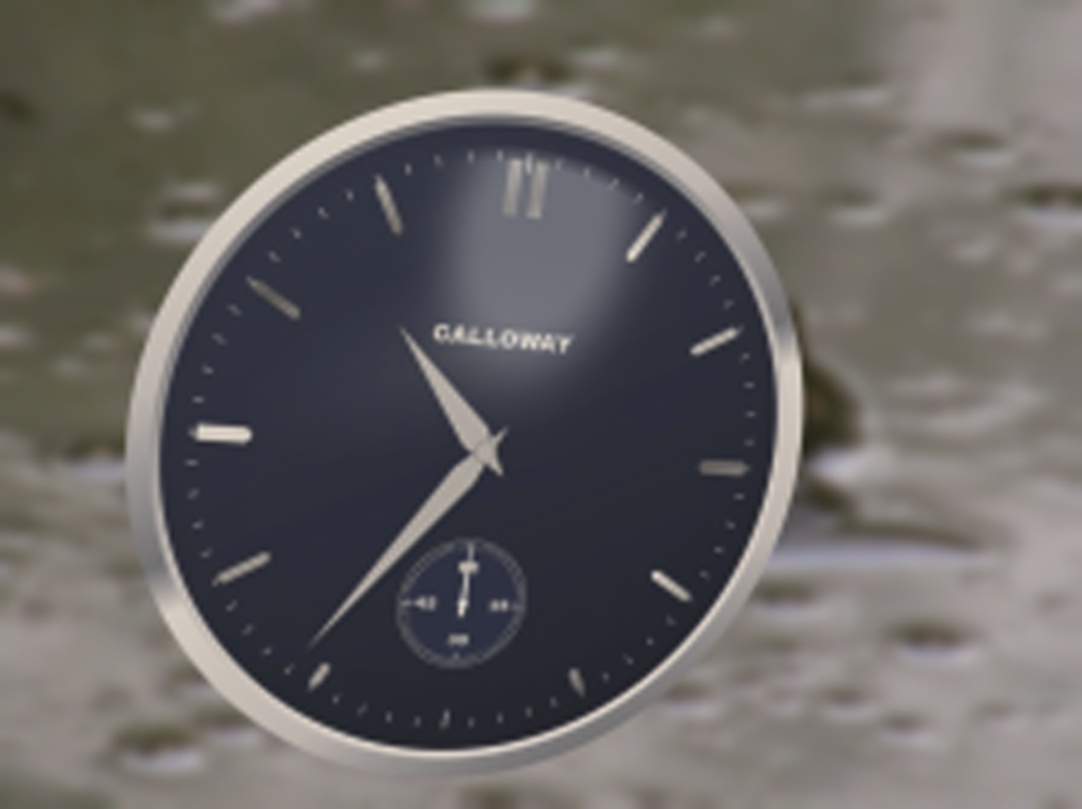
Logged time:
h=10 m=36
